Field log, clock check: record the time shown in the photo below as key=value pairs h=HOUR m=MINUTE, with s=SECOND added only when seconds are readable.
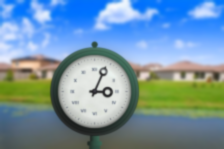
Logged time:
h=3 m=4
